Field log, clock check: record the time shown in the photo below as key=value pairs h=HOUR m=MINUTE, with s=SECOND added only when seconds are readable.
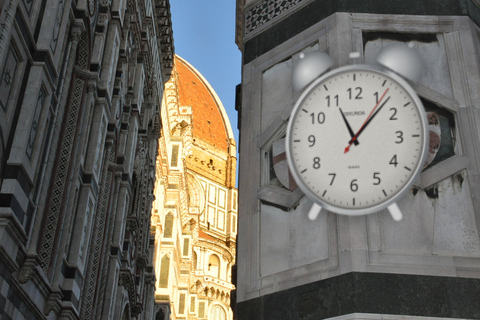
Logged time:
h=11 m=7 s=6
